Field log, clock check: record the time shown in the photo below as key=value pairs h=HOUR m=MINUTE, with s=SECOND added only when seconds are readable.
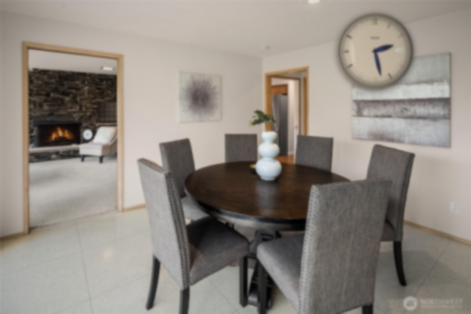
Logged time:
h=2 m=28
